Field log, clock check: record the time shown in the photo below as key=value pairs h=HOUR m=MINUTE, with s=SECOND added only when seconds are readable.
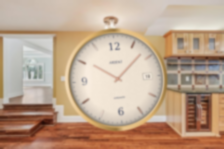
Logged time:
h=10 m=8
